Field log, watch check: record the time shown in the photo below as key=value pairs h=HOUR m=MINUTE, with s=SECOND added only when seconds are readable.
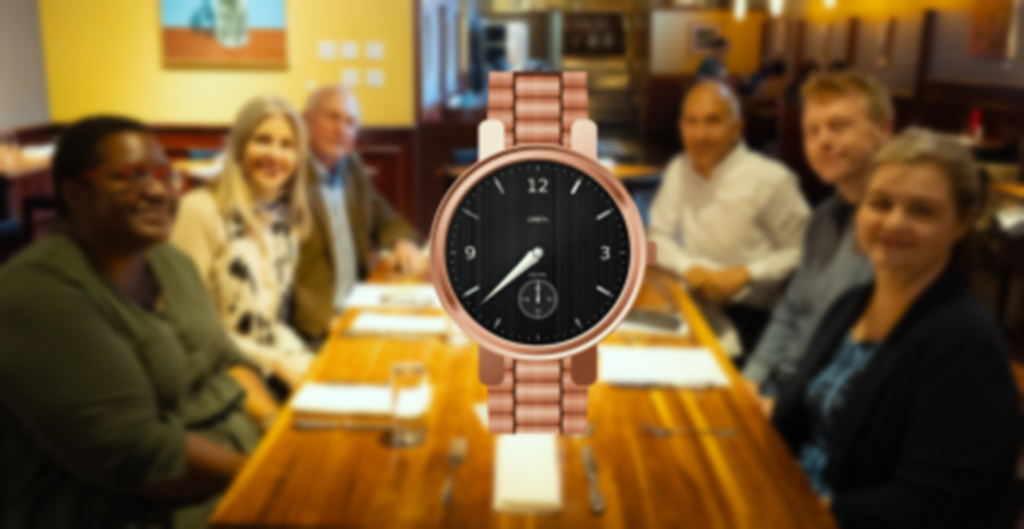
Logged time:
h=7 m=38
